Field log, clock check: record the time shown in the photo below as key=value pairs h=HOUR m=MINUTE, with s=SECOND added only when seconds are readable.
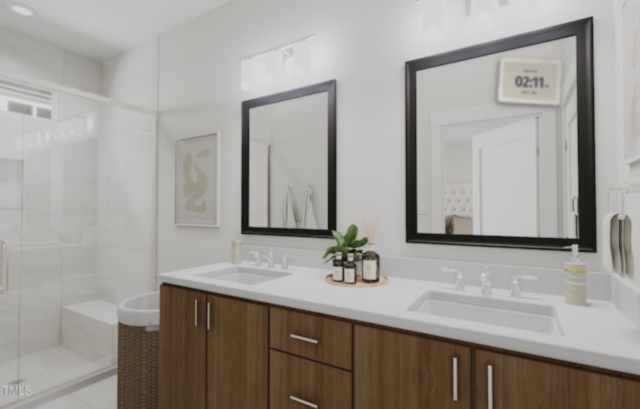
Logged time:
h=2 m=11
